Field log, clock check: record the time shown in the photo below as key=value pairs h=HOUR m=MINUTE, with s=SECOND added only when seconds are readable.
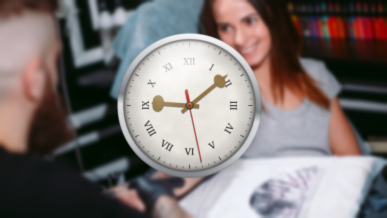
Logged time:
h=9 m=8 s=28
